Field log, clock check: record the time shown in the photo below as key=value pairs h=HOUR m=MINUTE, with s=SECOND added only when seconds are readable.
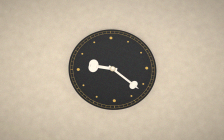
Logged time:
h=9 m=22
